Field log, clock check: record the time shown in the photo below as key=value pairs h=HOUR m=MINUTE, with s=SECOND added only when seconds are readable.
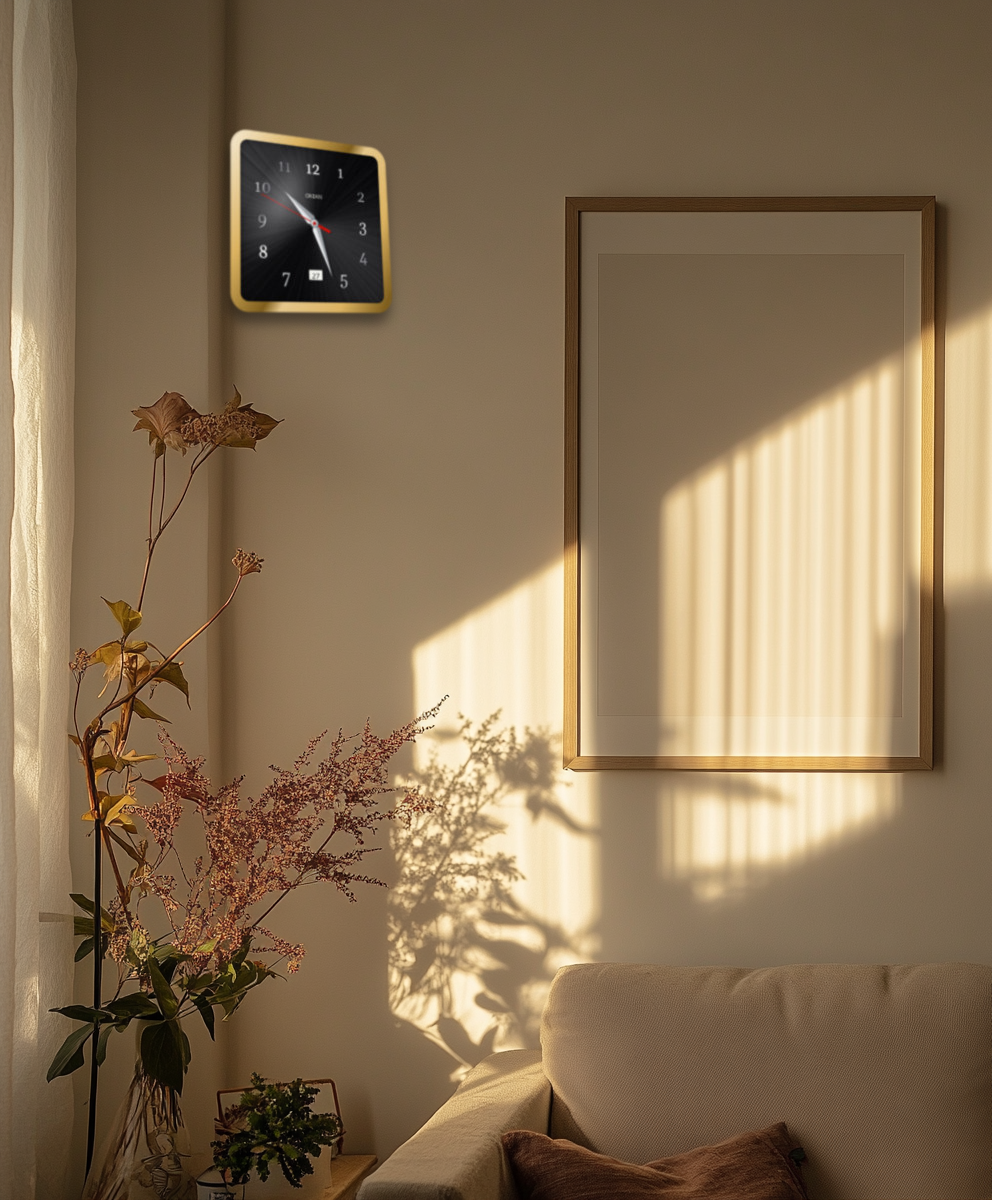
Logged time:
h=10 m=26 s=49
